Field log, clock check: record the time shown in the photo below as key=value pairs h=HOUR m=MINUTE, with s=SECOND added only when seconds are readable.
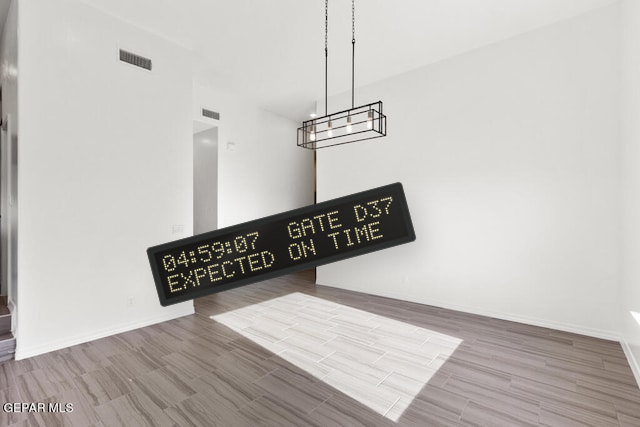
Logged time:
h=4 m=59 s=7
